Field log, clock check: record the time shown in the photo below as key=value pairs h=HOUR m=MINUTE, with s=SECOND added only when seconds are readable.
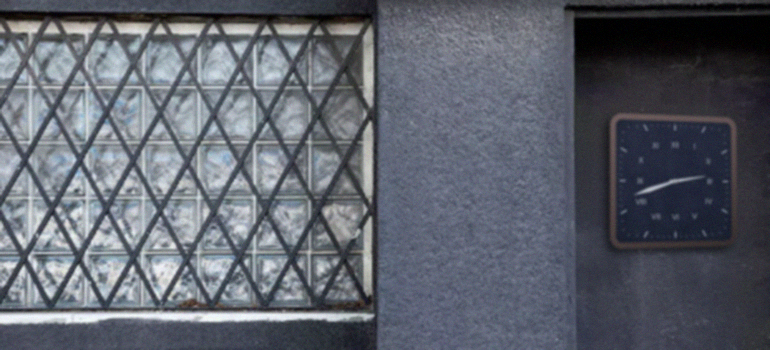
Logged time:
h=2 m=42
